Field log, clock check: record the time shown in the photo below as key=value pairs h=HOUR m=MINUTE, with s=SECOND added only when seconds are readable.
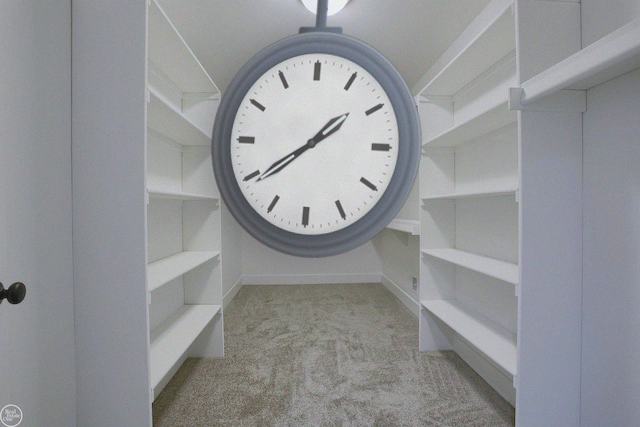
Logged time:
h=1 m=39
